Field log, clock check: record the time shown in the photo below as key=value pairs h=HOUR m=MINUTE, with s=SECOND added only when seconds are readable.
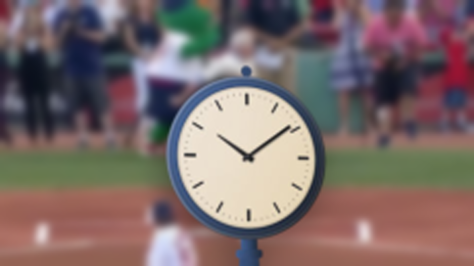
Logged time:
h=10 m=9
